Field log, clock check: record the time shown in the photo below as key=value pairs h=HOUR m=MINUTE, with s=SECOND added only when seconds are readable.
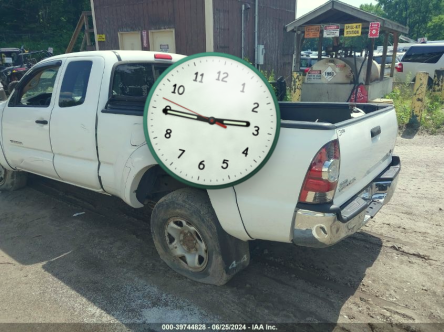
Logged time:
h=2 m=44 s=47
